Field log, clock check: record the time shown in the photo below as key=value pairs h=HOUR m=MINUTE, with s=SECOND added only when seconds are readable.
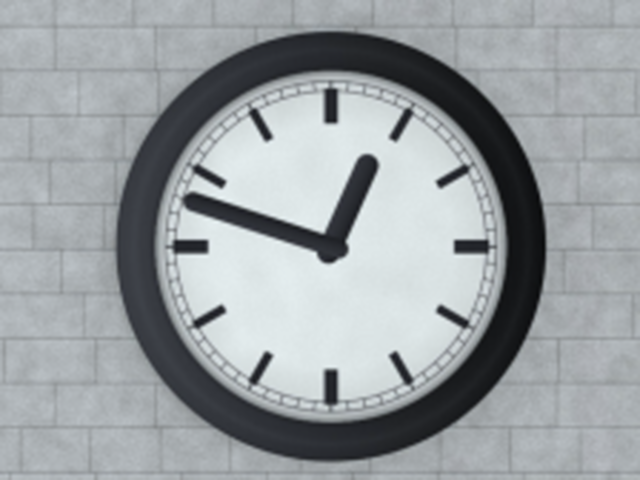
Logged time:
h=12 m=48
